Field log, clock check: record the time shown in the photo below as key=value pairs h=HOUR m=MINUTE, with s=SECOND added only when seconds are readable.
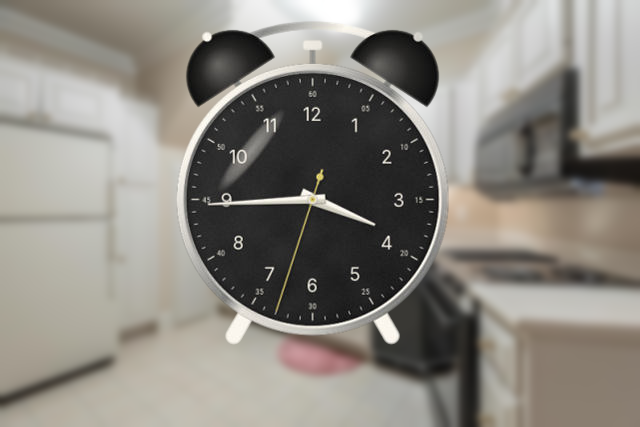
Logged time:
h=3 m=44 s=33
